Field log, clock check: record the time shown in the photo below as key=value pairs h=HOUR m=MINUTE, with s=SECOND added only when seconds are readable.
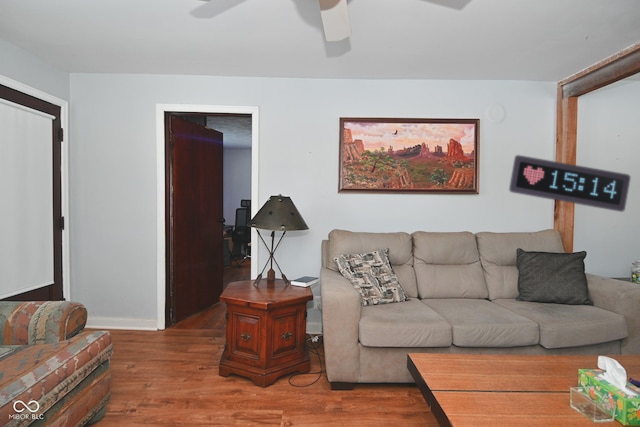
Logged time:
h=15 m=14
